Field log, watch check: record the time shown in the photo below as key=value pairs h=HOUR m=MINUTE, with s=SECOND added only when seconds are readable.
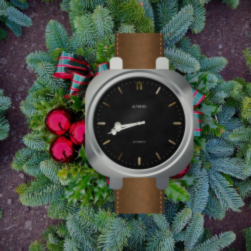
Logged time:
h=8 m=42
